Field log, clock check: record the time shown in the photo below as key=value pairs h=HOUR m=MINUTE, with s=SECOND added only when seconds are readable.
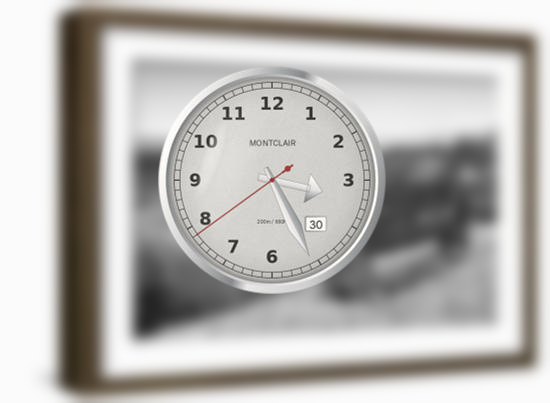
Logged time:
h=3 m=25 s=39
